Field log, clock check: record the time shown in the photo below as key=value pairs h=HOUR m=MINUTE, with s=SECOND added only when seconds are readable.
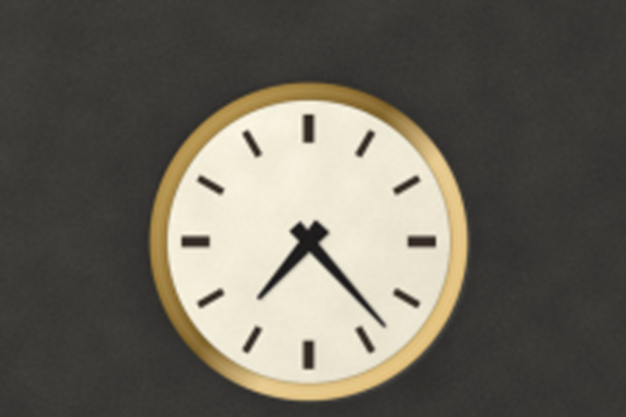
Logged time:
h=7 m=23
